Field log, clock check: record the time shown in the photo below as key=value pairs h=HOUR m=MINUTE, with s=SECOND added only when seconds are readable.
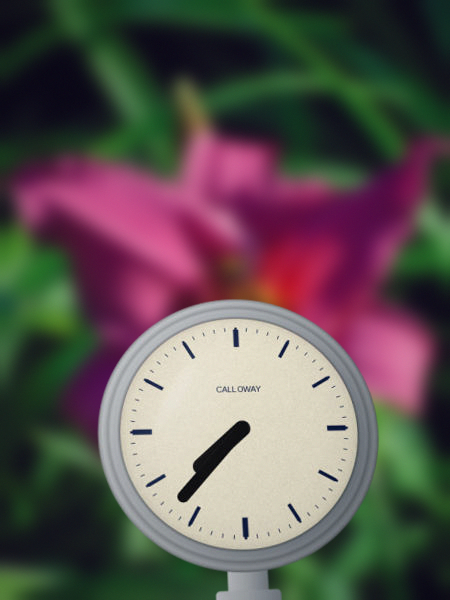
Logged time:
h=7 m=37
